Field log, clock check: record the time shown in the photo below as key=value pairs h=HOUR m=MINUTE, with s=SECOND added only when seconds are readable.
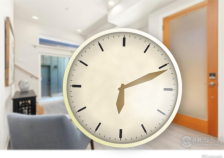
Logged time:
h=6 m=11
